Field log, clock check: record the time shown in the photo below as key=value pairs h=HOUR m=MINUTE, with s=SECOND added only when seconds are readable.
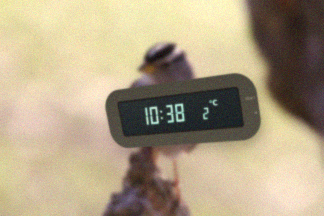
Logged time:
h=10 m=38
